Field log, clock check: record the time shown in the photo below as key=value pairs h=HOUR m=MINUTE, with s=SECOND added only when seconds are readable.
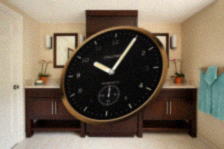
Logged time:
h=10 m=5
